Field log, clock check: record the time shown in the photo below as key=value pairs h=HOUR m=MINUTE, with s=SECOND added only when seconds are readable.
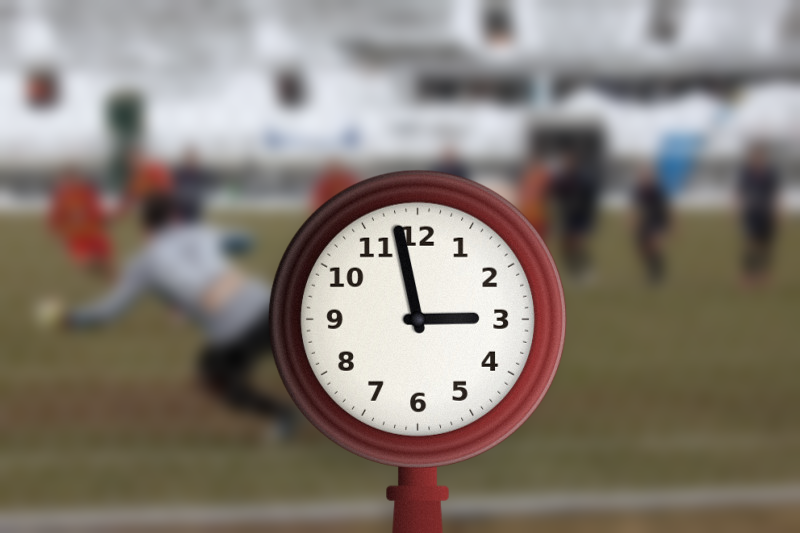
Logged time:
h=2 m=58
